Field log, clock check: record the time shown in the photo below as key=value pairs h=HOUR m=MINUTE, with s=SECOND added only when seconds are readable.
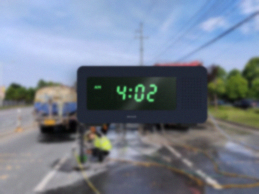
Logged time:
h=4 m=2
